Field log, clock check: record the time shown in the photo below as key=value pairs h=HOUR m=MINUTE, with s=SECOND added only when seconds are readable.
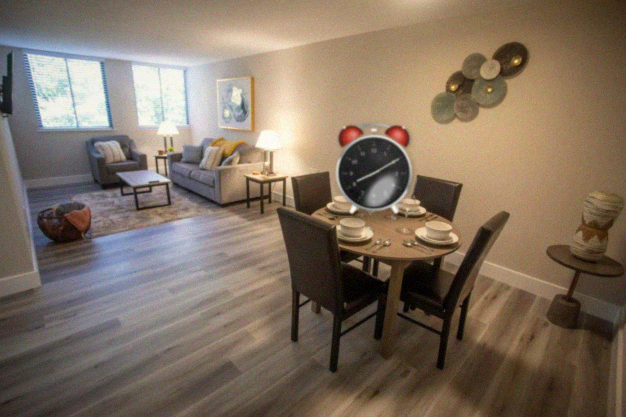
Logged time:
h=8 m=10
